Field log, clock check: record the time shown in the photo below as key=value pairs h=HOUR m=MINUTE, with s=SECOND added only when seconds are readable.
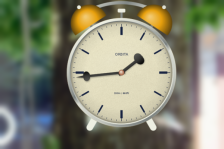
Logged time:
h=1 m=44
